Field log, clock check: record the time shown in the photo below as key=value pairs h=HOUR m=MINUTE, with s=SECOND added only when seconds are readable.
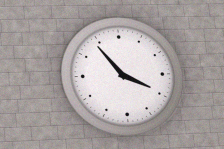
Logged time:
h=3 m=54
